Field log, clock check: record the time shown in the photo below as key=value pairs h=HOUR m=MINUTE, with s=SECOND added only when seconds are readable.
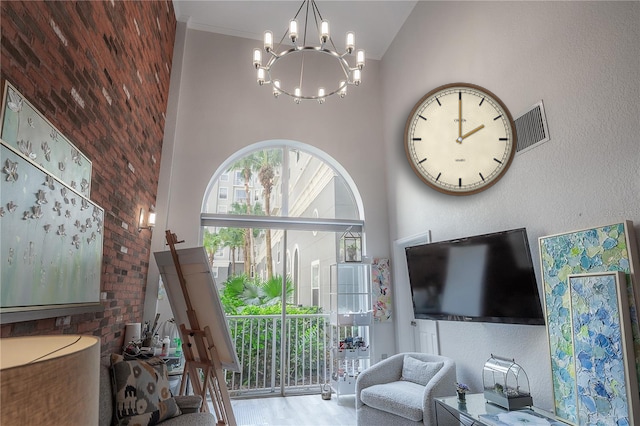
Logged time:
h=2 m=0
